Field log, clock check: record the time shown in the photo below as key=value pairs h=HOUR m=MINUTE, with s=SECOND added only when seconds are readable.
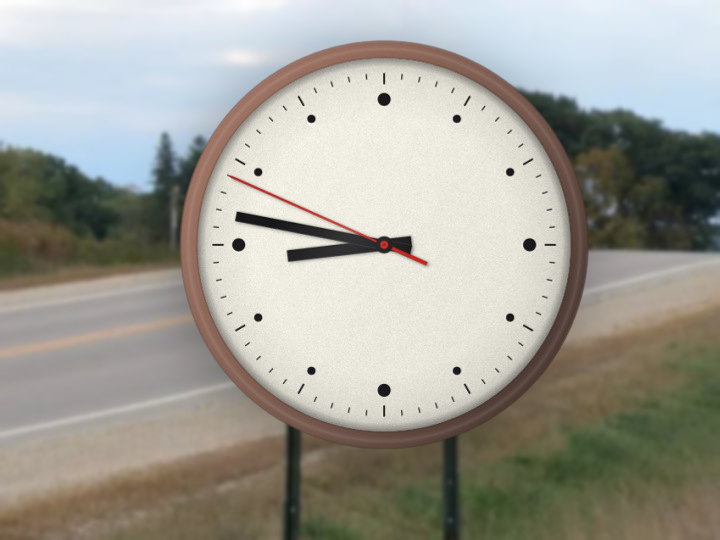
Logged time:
h=8 m=46 s=49
